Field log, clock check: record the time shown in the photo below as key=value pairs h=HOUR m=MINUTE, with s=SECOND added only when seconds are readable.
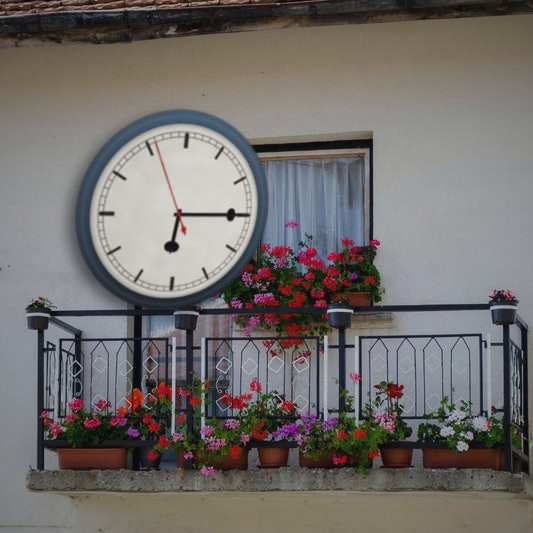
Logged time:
h=6 m=14 s=56
